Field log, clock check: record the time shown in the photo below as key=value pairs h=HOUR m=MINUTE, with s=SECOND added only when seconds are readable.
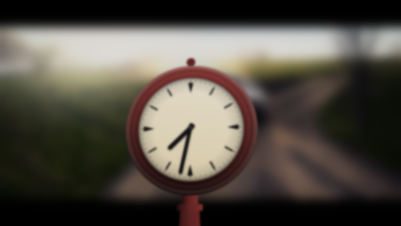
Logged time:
h=7 m=32
